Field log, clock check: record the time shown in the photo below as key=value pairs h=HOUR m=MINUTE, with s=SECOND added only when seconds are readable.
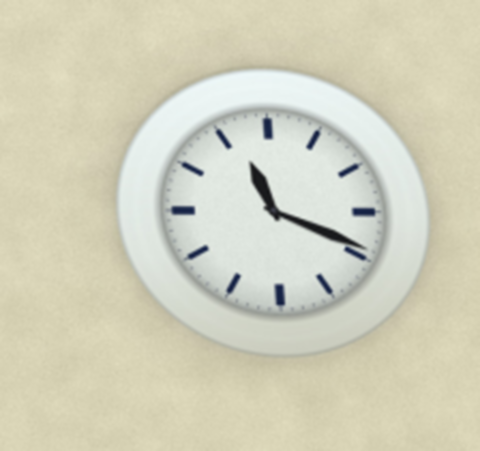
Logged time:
h=11 m=19
